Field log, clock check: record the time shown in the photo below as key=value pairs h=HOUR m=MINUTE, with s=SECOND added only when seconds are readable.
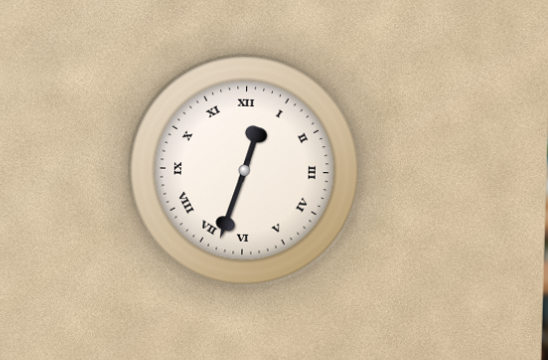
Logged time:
h=12 m=33
